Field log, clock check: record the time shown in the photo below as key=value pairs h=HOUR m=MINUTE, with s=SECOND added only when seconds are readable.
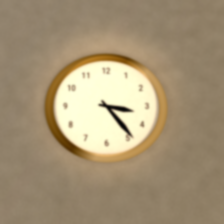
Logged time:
h=3 m=24
